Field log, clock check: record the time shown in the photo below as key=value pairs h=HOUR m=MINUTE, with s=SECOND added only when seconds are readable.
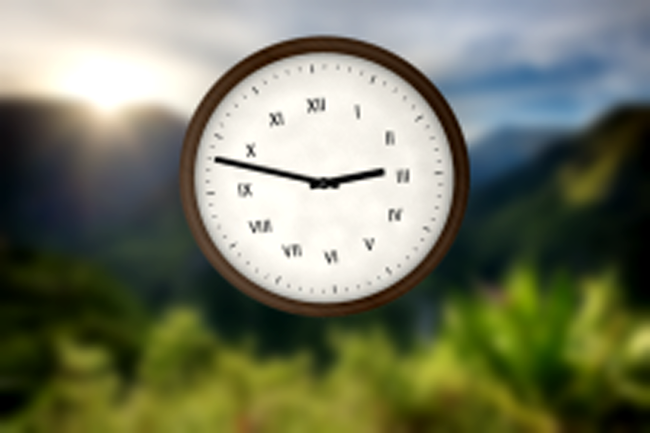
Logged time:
h=2 m=48
